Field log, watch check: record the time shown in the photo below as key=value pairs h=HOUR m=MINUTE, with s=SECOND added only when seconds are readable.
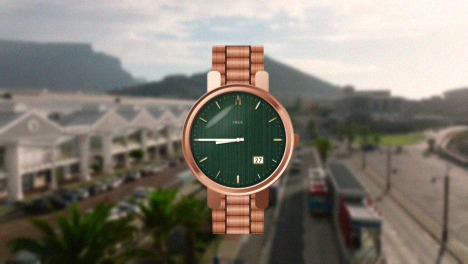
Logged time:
h=8 m=45
